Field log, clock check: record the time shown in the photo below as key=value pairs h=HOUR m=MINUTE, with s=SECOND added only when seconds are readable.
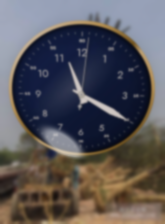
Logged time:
h=11 m=20 s=1
